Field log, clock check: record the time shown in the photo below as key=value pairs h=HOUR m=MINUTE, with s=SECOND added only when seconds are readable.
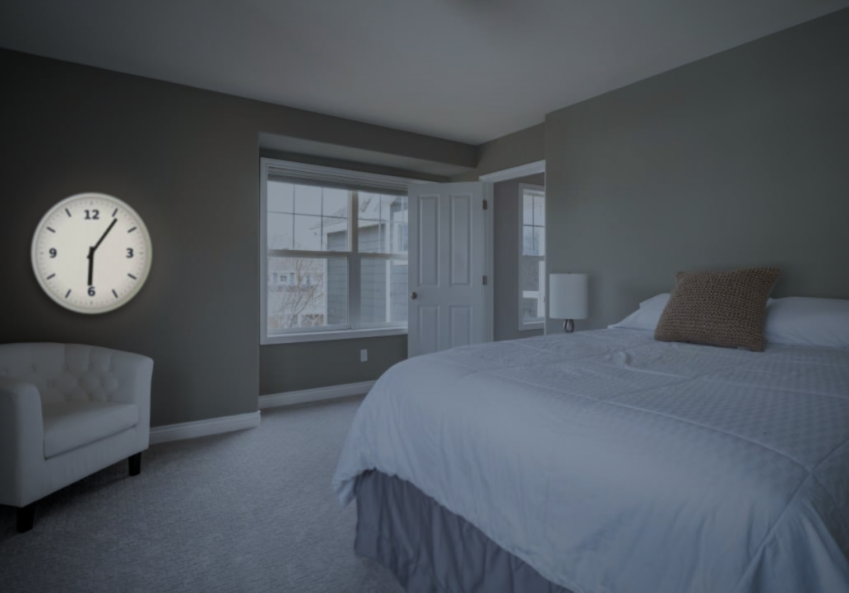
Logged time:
h=6 m=6
